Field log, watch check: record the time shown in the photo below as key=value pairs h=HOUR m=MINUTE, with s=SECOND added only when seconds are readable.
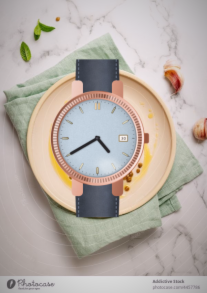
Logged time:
h=4 m=40
